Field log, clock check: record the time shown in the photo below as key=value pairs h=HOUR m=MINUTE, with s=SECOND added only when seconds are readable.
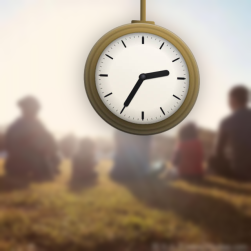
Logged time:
h=2 m=35
